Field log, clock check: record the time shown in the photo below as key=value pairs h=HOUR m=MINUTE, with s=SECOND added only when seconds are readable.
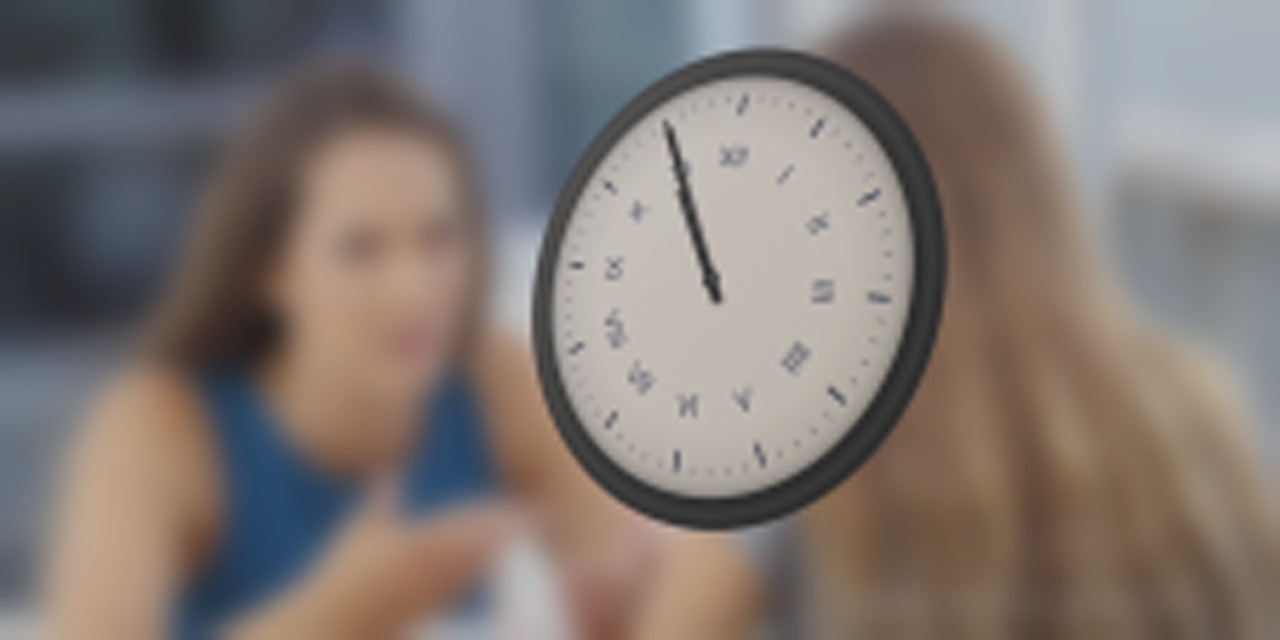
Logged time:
h=10 m=55
